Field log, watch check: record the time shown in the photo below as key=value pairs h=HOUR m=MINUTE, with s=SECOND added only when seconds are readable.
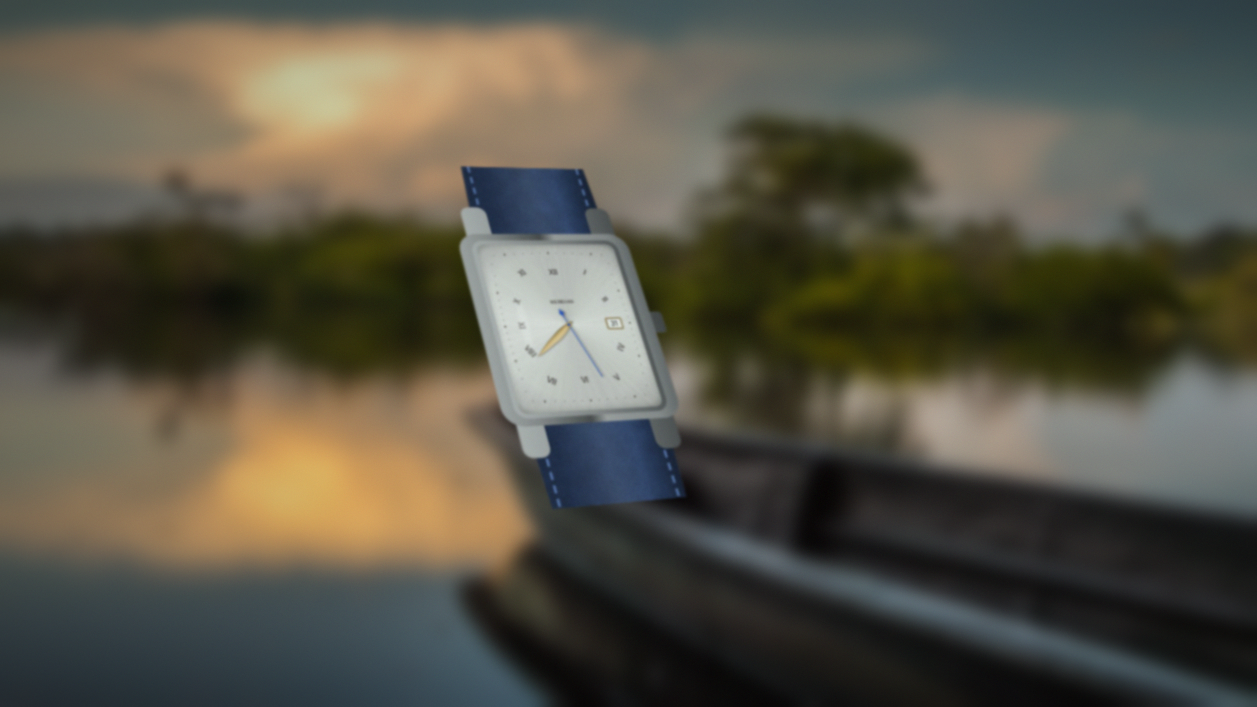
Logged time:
h=7 m=38 s=27
